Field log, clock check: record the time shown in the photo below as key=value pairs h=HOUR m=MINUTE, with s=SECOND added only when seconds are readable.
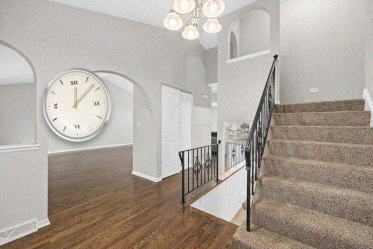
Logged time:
h=12 m=8
